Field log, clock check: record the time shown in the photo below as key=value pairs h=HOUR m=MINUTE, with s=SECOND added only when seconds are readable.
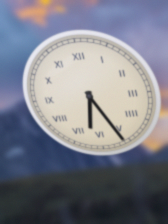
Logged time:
h=6 m=26
